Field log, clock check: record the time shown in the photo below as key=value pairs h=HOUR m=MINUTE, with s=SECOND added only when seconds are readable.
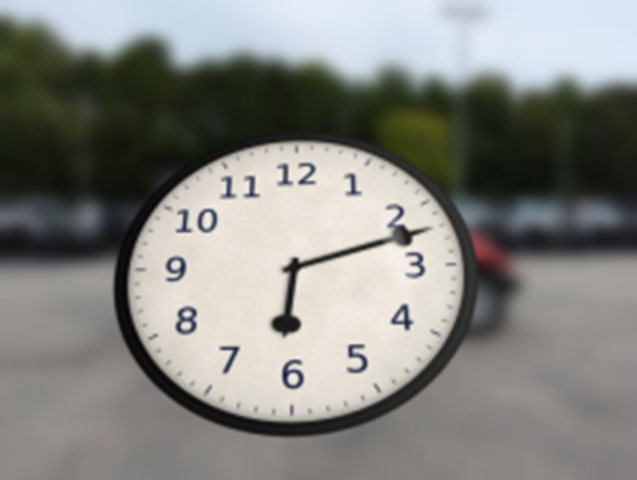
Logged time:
h=6 m=12
